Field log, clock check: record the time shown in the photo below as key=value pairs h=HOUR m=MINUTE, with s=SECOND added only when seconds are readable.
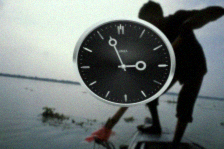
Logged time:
h=2 m=57
